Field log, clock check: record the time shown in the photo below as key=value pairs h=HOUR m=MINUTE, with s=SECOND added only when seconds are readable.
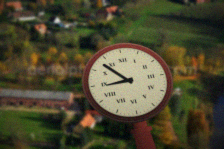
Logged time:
h=8 m=53
